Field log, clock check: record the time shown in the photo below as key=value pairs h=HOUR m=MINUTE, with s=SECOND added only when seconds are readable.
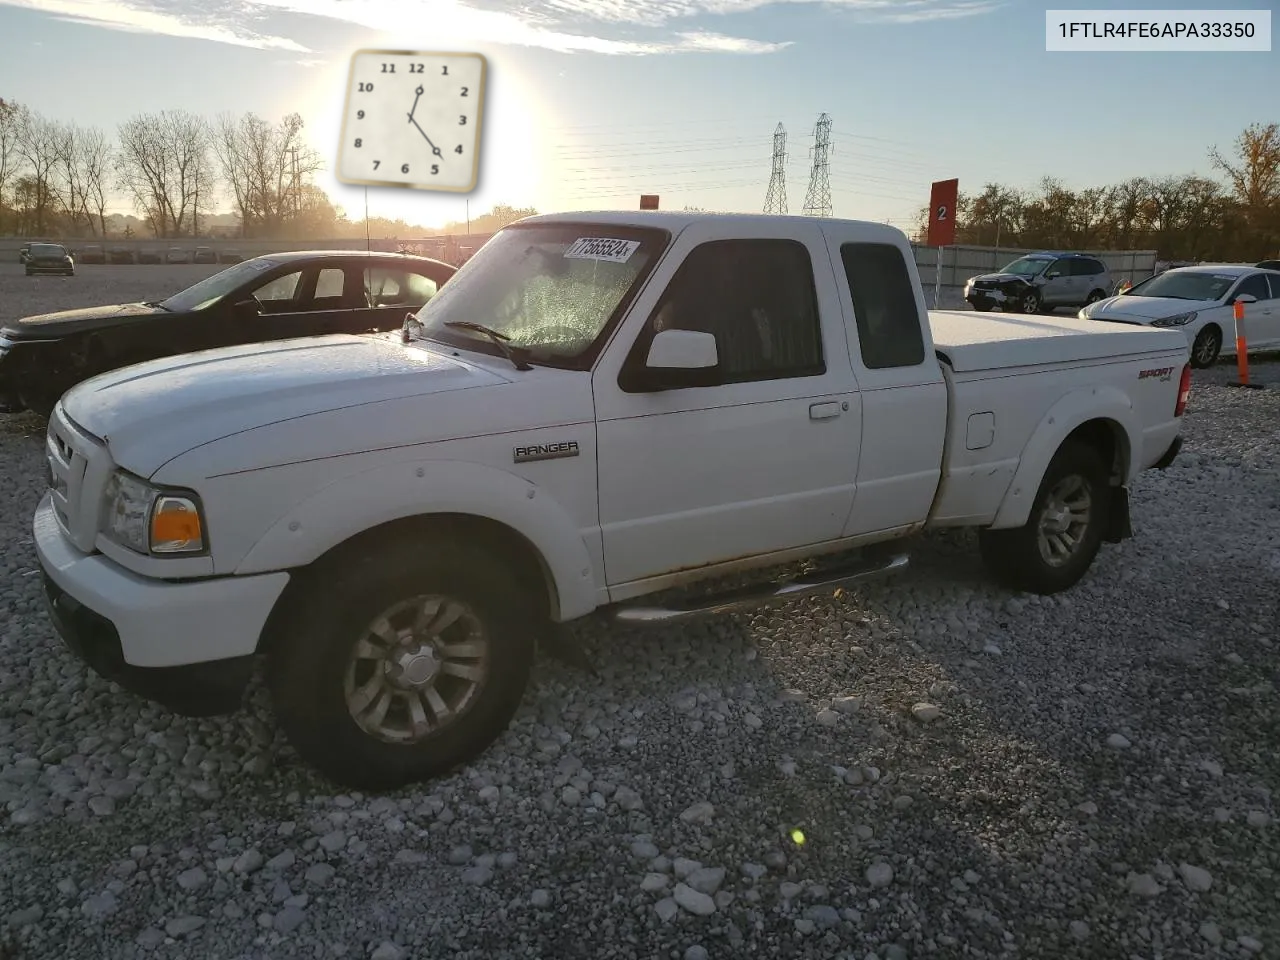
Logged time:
h=12 m=23
